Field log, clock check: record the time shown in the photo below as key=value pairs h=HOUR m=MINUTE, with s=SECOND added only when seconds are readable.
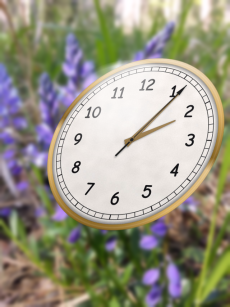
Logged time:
h=2 m=6 s=6
